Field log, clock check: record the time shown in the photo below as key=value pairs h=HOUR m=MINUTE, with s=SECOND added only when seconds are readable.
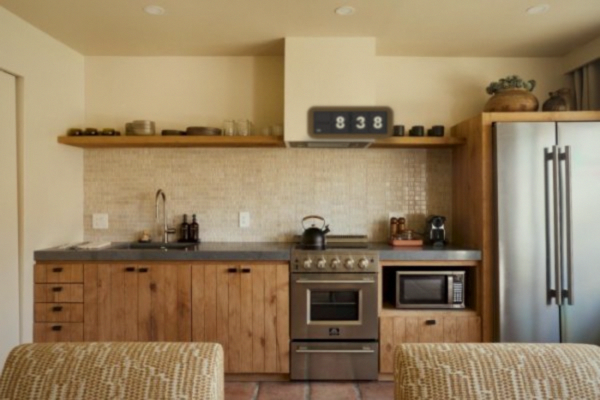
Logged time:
h=8 m=38
